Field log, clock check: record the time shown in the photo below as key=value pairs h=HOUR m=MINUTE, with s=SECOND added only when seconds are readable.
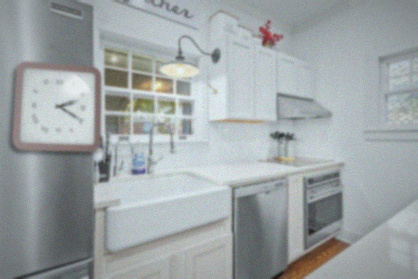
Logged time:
h=2 m=20
